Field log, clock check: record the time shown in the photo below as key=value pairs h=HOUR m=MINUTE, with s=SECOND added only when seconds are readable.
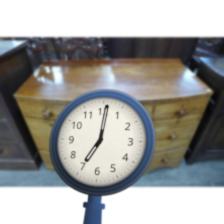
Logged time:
h=7 m=1
